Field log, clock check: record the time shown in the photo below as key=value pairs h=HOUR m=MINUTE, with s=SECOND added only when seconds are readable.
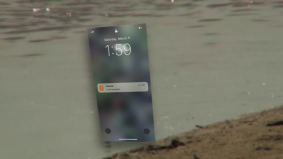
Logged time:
h=1 m=59
